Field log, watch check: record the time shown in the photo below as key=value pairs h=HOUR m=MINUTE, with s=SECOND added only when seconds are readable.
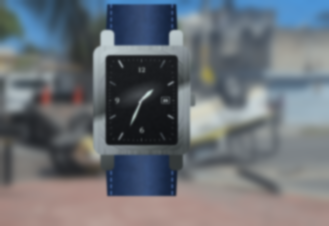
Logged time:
h=1 m=34
